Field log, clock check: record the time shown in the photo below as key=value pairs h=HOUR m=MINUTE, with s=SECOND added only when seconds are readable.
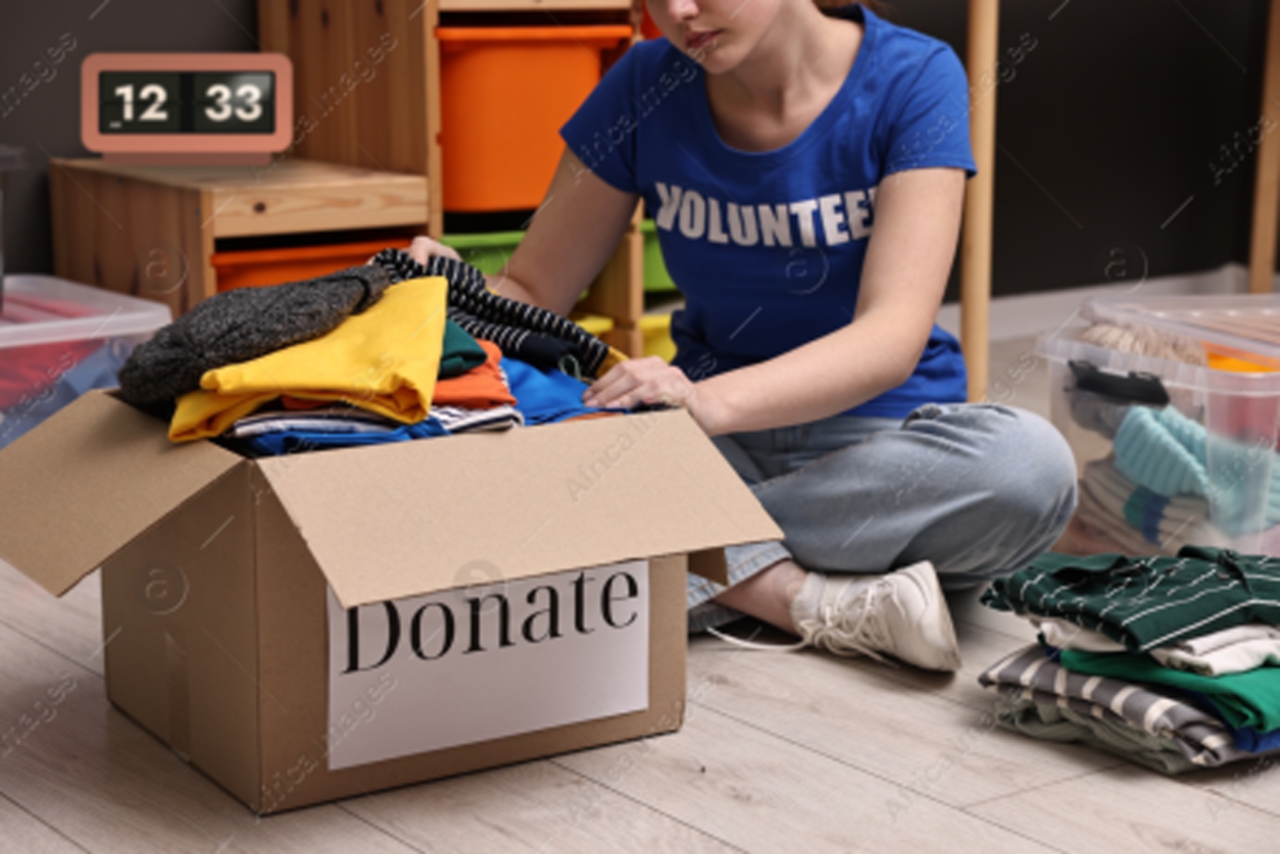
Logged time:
h=12 m=33
